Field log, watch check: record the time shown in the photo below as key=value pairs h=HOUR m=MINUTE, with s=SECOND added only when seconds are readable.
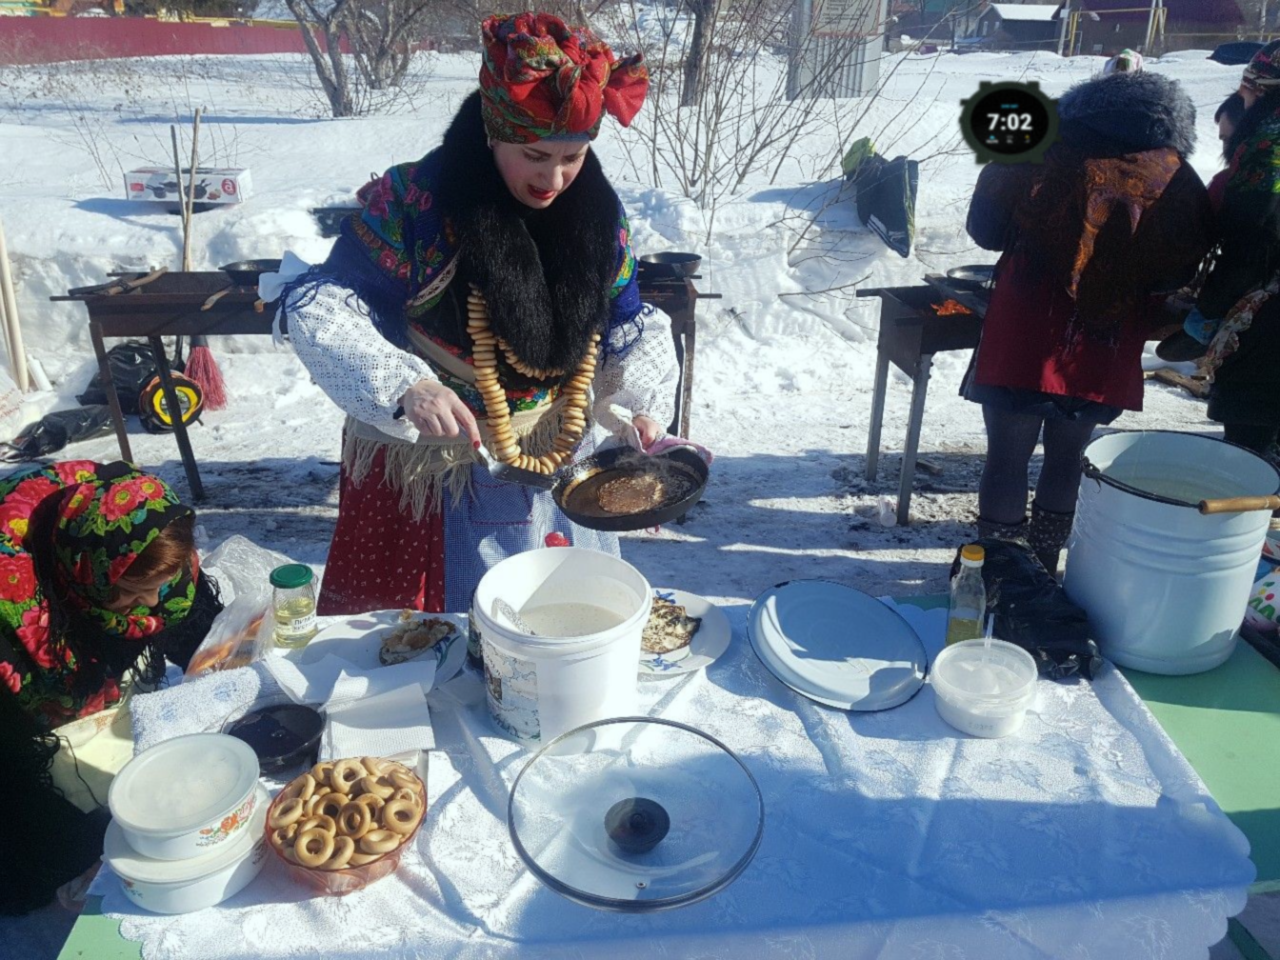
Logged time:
h=7 m=2
